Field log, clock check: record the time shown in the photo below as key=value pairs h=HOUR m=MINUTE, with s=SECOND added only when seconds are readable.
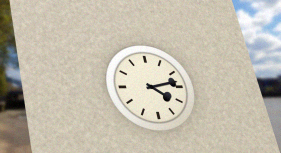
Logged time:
h=4 m=13
